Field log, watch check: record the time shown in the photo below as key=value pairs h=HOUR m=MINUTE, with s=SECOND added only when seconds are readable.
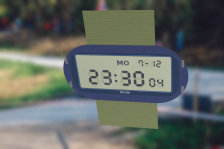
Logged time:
h=23 m=30 s=4
